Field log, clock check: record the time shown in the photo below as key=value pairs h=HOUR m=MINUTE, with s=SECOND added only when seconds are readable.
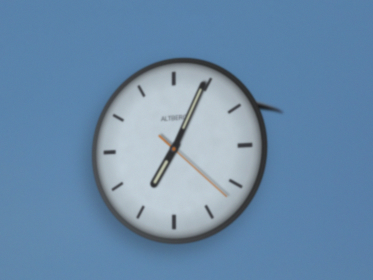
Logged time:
h=7 m=4 s=22
